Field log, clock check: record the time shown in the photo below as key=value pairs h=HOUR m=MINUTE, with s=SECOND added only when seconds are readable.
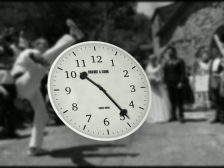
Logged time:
h=10 m=24
